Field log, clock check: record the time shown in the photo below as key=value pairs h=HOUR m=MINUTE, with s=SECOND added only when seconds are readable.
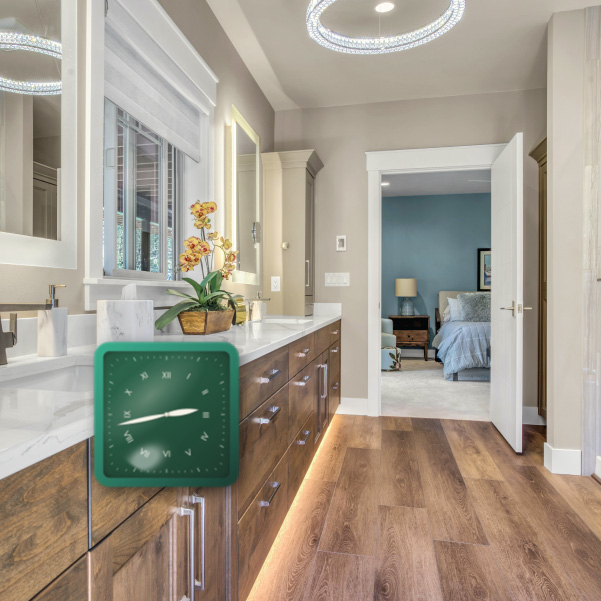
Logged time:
h=2 m=43
